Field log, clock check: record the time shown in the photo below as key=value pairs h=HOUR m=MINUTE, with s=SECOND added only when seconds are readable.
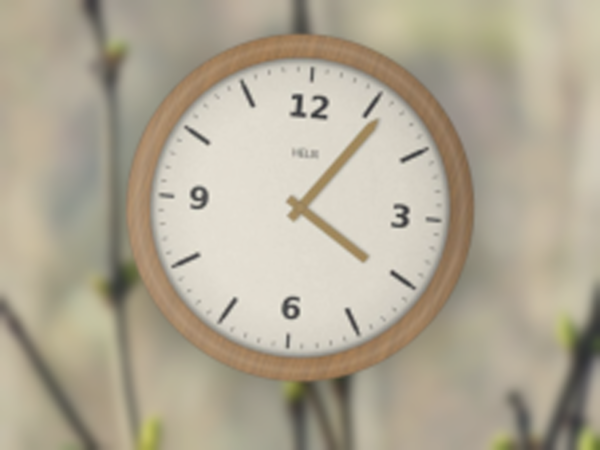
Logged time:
h=4 m=6
